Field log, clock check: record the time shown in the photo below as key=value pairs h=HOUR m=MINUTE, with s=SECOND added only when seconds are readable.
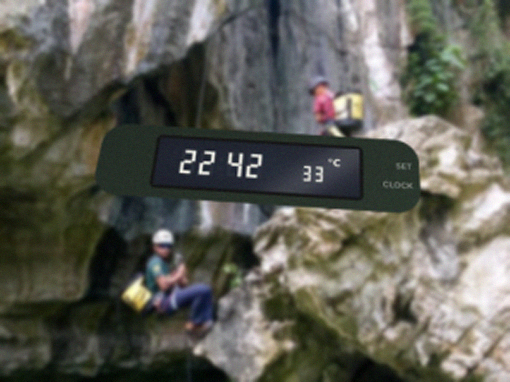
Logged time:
h=22 m=42
